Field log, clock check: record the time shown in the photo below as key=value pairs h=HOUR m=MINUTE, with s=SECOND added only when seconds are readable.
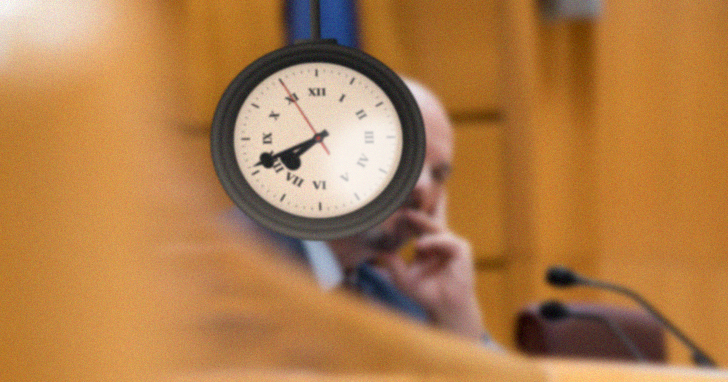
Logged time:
h=7 m=40 s=55
